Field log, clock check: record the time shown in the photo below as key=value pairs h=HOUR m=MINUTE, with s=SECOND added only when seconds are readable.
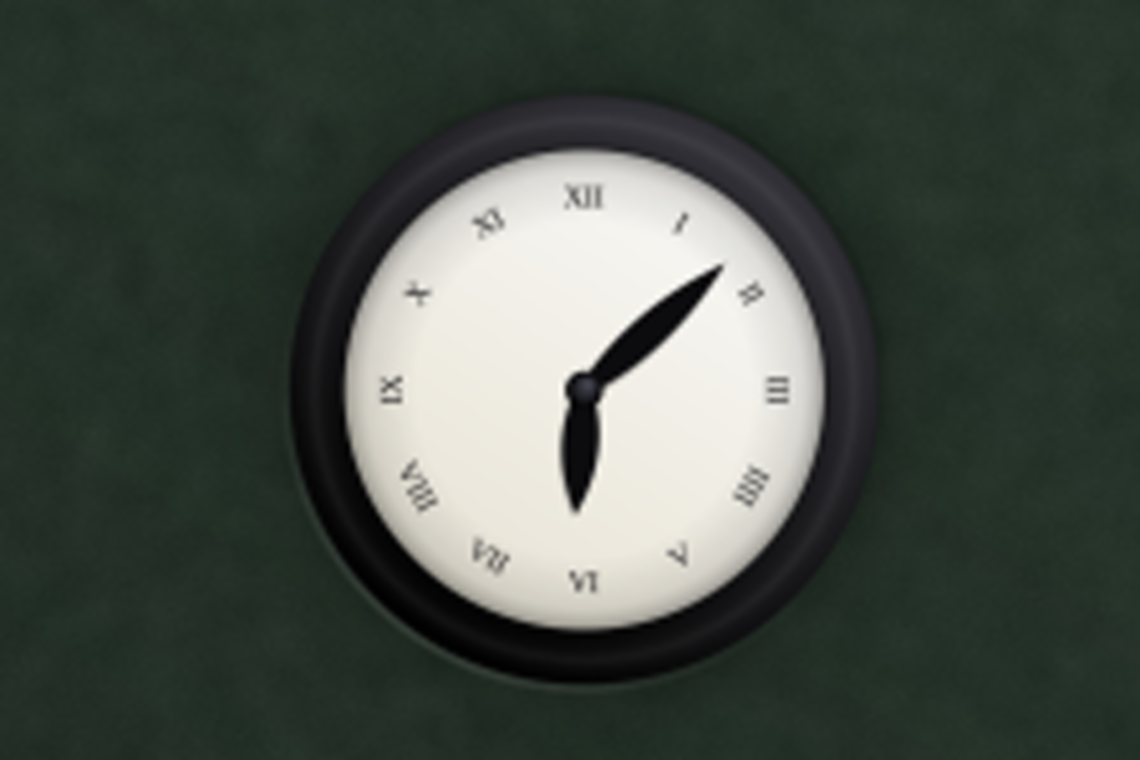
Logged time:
h=6 m=8
